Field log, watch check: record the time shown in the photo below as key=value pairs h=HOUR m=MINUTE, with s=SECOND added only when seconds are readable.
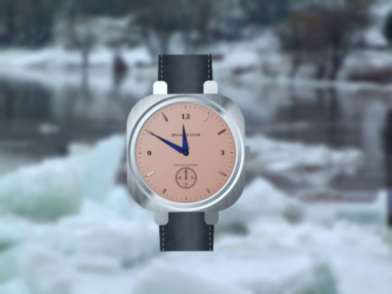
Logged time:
h=11 m=50
